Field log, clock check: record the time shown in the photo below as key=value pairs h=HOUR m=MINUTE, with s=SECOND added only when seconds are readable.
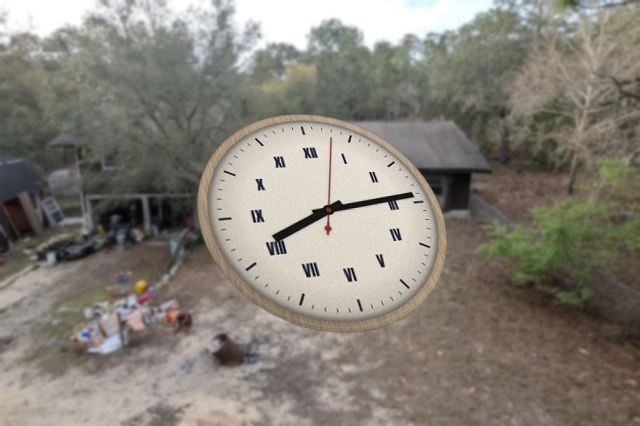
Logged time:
h=8 m=14 s=3
